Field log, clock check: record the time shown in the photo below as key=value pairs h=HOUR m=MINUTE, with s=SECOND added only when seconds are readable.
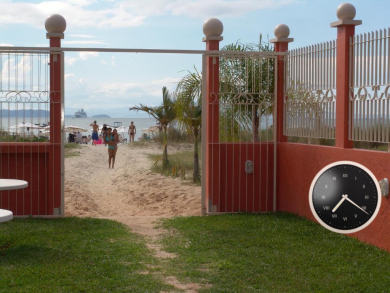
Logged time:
h=7 m=21
